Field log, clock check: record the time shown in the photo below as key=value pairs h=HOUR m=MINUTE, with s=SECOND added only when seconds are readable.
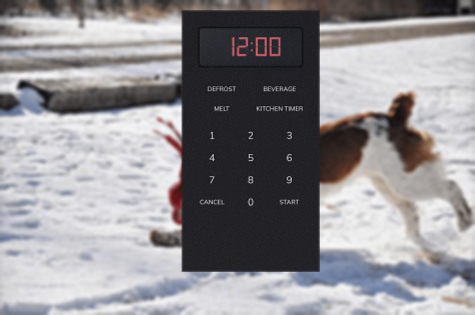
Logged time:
h=12 m=0
